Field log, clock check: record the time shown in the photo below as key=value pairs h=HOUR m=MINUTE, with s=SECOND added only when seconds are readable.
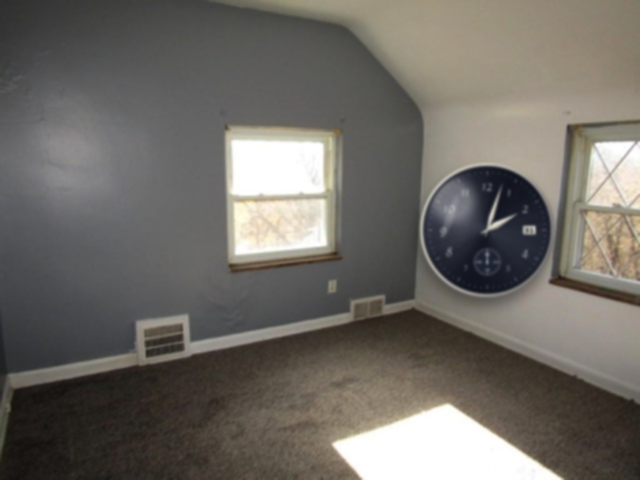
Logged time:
h=2 m=3
